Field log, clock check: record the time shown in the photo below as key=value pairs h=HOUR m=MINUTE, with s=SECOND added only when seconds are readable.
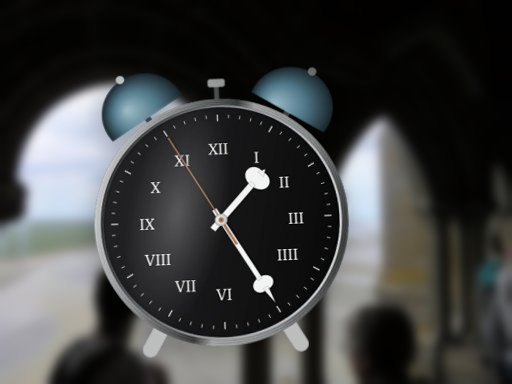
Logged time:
h=1 m=24 s=55
